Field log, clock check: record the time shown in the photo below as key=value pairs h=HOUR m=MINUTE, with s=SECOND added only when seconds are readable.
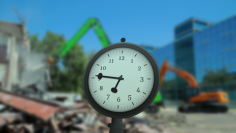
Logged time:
h=6 m=46
